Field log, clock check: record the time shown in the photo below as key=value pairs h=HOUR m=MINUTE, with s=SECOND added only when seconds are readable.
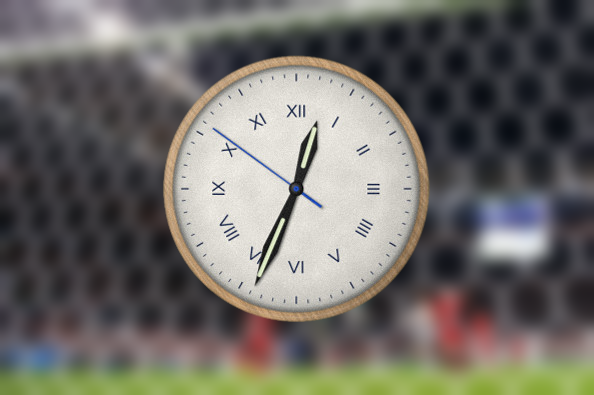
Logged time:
h=12 m=33 s=51
